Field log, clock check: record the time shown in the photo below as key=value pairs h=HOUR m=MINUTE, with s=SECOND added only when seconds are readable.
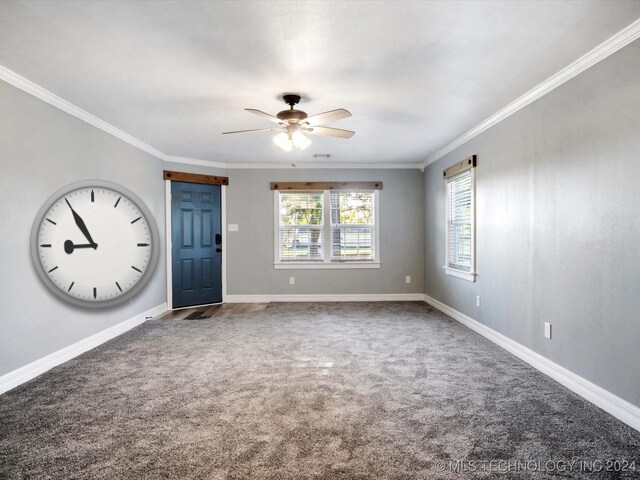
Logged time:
h=8 m=55
